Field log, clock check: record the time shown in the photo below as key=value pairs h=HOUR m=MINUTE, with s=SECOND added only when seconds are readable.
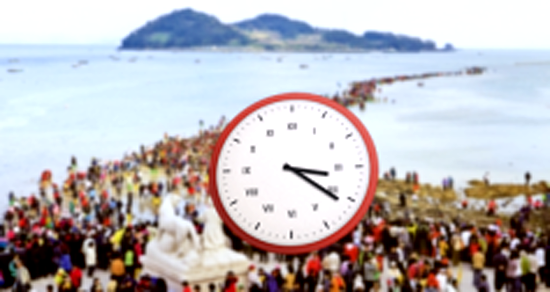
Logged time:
h=3 m=21
